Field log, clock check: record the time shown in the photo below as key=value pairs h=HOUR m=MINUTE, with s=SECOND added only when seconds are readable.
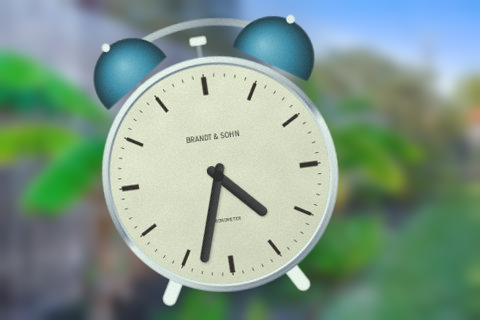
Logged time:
h=4 m=33
